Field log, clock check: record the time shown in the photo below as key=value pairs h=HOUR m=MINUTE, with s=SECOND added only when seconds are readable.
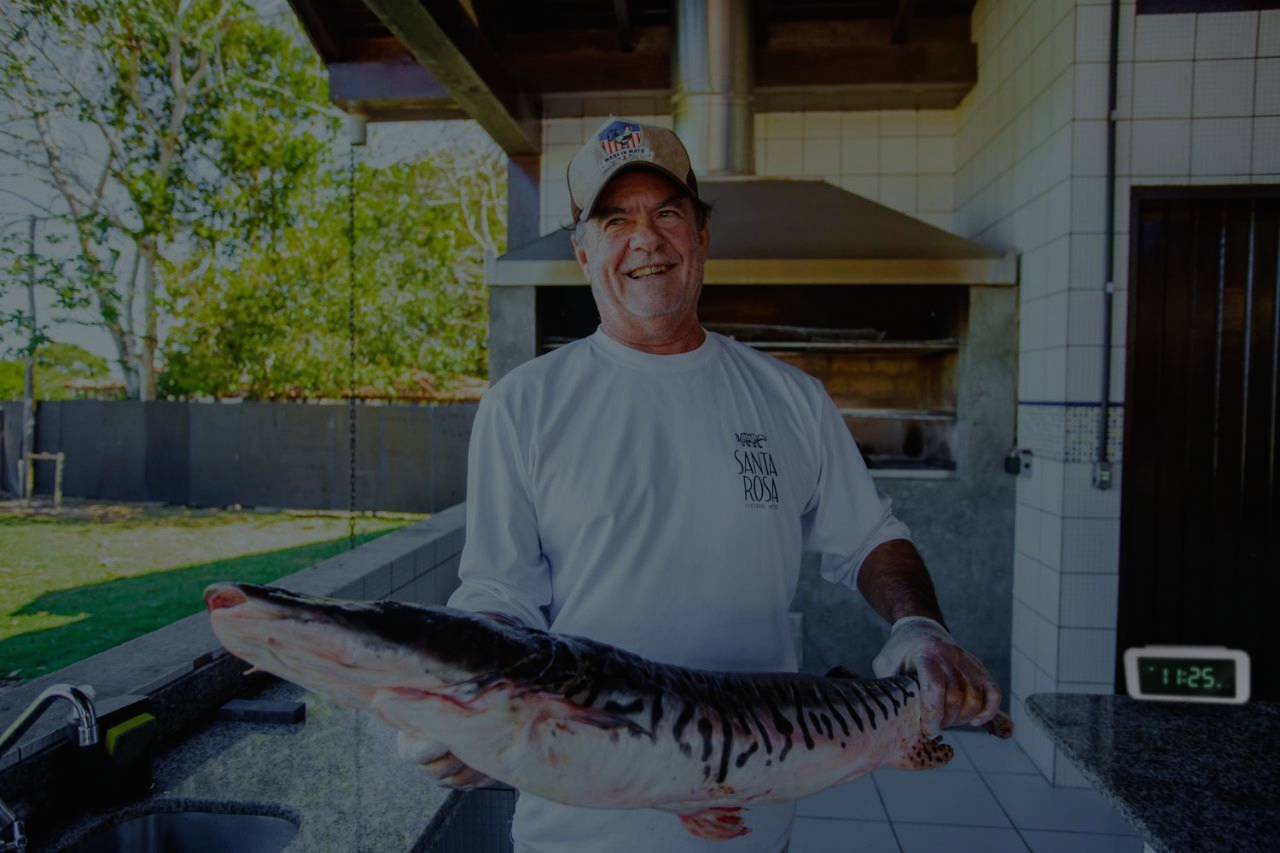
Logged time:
h=11 m=25
